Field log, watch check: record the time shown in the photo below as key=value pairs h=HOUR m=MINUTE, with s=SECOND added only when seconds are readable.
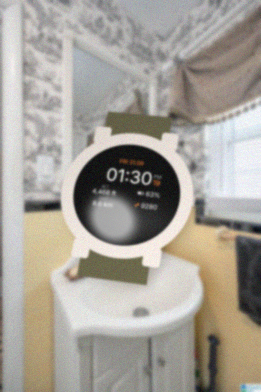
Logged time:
h=1 m=30
